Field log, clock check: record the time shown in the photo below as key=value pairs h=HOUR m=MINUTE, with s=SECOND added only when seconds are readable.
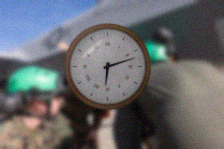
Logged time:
h=6 m=12
